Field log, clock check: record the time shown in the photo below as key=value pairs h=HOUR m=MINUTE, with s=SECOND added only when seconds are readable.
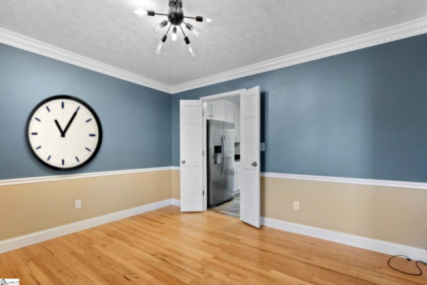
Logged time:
h=11 m=5
